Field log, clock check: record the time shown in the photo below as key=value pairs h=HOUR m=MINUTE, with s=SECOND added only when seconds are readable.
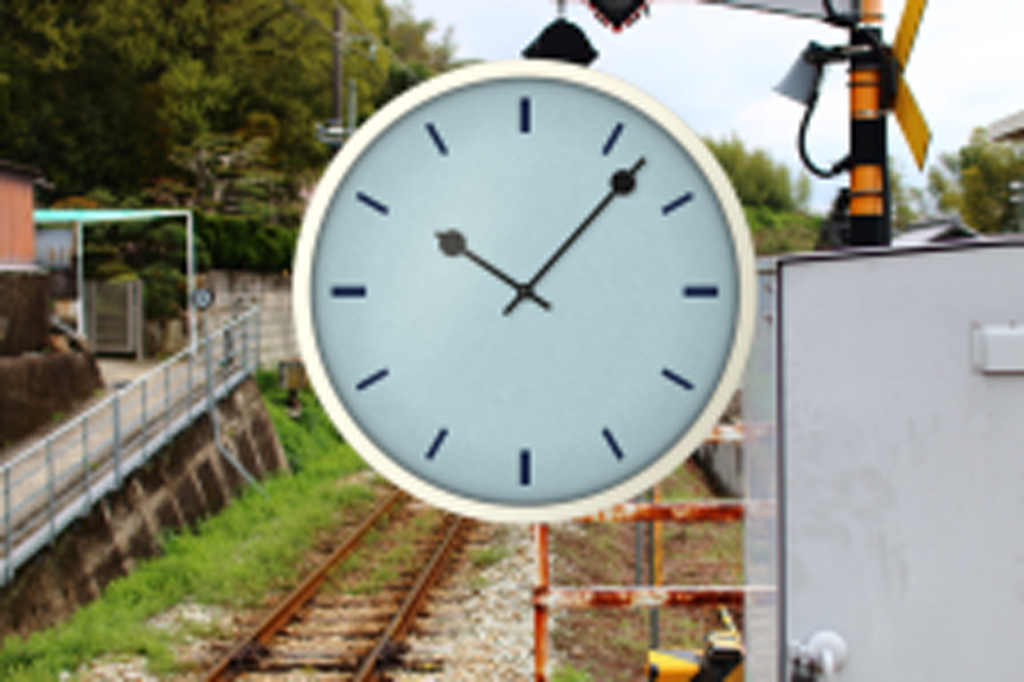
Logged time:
h=10 m=7
